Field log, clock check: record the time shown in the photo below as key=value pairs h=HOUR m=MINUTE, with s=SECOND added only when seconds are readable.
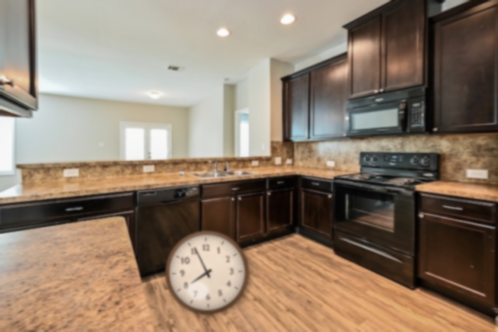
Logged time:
h=7 m=56
